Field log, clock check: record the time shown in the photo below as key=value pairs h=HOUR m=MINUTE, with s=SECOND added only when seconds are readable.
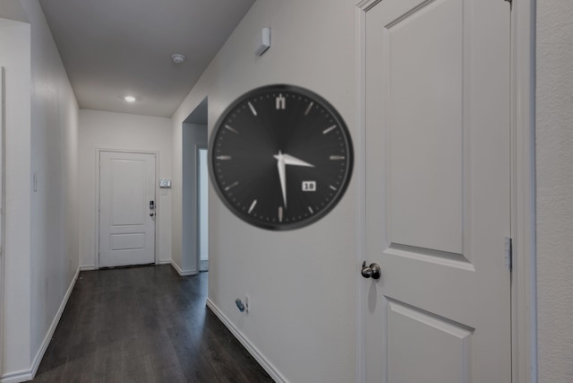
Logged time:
h=3 m=29
